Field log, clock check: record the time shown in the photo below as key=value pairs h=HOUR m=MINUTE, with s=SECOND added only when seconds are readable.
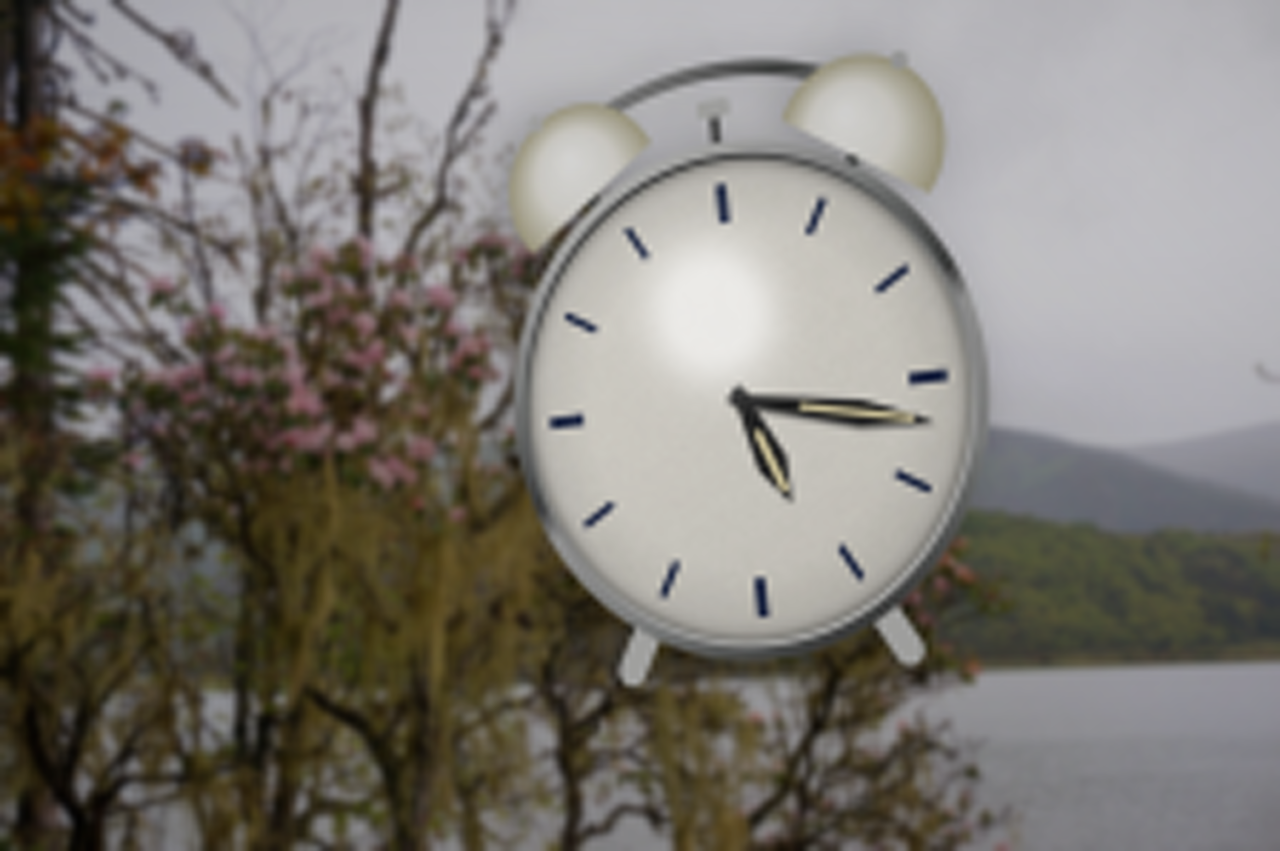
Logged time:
h=5 m=17
